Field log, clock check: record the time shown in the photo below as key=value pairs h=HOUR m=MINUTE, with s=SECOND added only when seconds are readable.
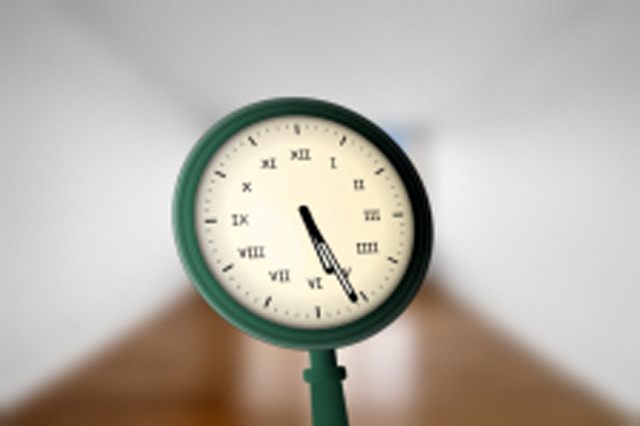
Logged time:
h=5 m=26
